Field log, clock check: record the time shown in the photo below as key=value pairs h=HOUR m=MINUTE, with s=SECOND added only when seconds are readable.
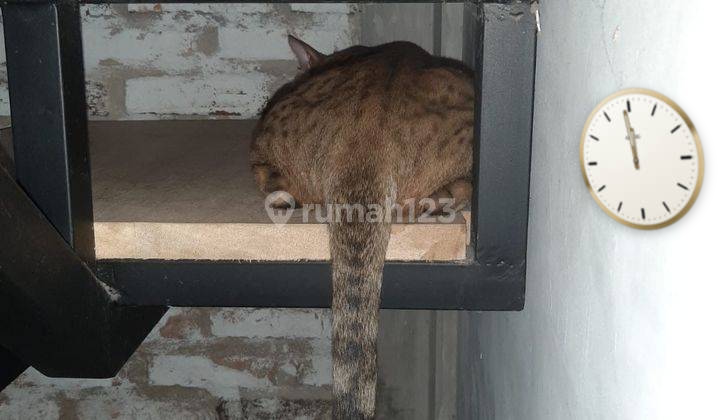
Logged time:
h=11 m=59
